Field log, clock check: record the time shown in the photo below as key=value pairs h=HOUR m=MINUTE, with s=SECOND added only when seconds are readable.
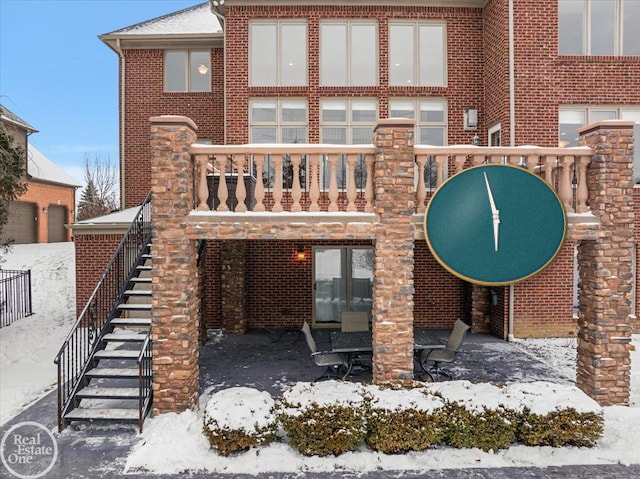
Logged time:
h=5 m=58
